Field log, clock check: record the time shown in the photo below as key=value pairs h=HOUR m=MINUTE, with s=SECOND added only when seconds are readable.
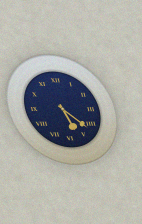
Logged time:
h=5 m=22
